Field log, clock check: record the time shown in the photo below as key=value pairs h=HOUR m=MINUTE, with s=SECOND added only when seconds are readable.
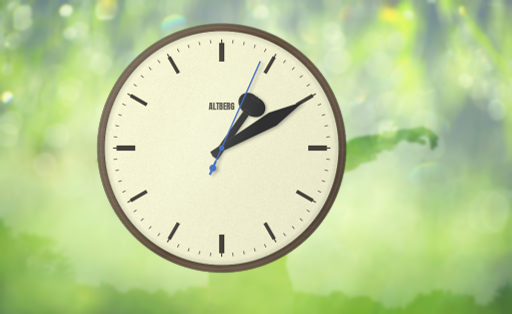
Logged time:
h=1 m=10 s=4
